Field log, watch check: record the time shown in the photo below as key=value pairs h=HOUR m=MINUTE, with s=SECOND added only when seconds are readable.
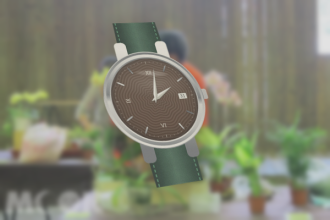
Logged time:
h=2 m=2
